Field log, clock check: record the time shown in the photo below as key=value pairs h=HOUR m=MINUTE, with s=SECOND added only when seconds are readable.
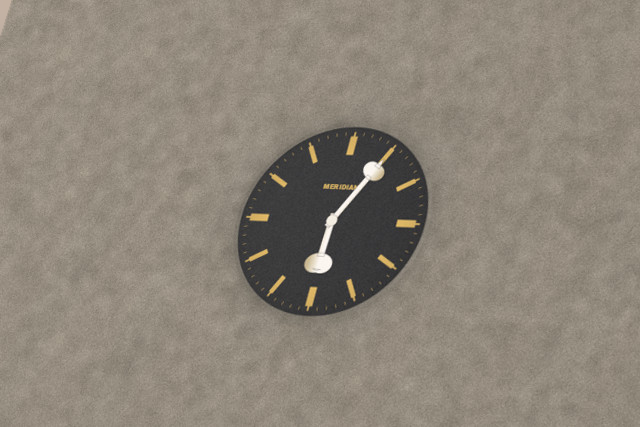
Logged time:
h=6 m=5
